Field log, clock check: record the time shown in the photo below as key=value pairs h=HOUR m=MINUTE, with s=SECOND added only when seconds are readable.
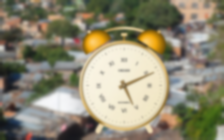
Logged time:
h=5 m=11
